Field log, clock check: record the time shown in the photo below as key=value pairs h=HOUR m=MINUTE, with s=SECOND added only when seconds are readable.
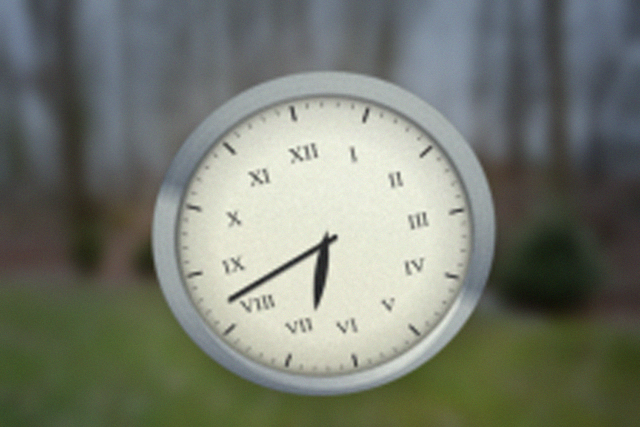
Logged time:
h=6 m=42
